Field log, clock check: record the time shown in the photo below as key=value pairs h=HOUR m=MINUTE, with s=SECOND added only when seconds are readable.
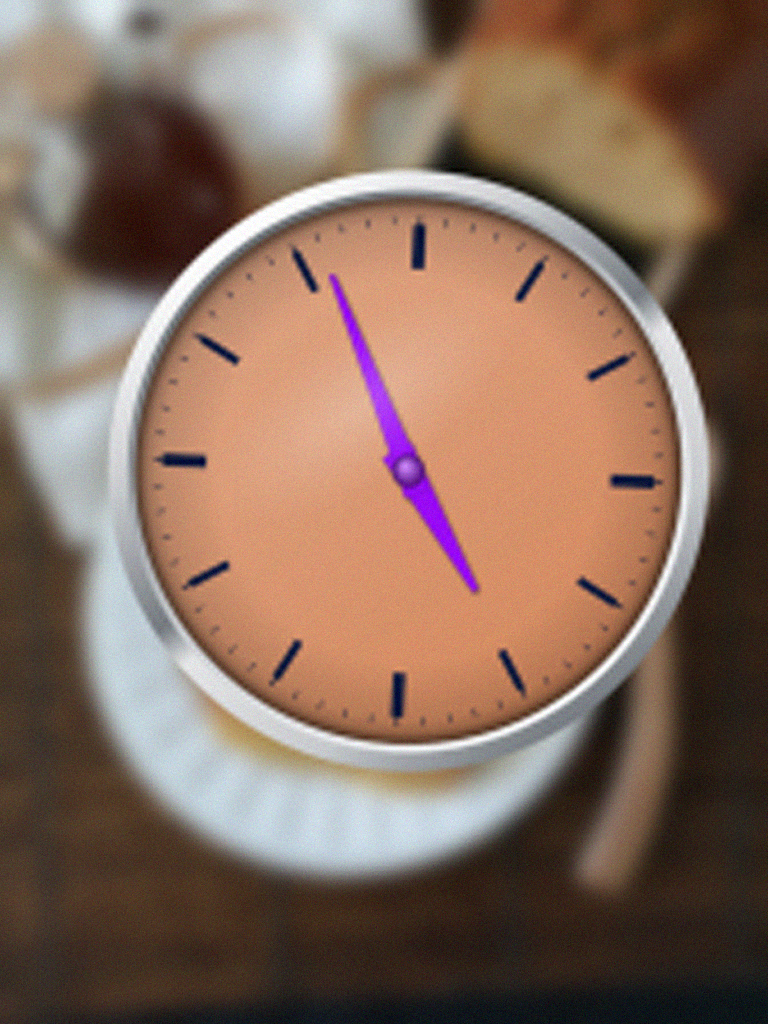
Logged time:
h=4 m=56
